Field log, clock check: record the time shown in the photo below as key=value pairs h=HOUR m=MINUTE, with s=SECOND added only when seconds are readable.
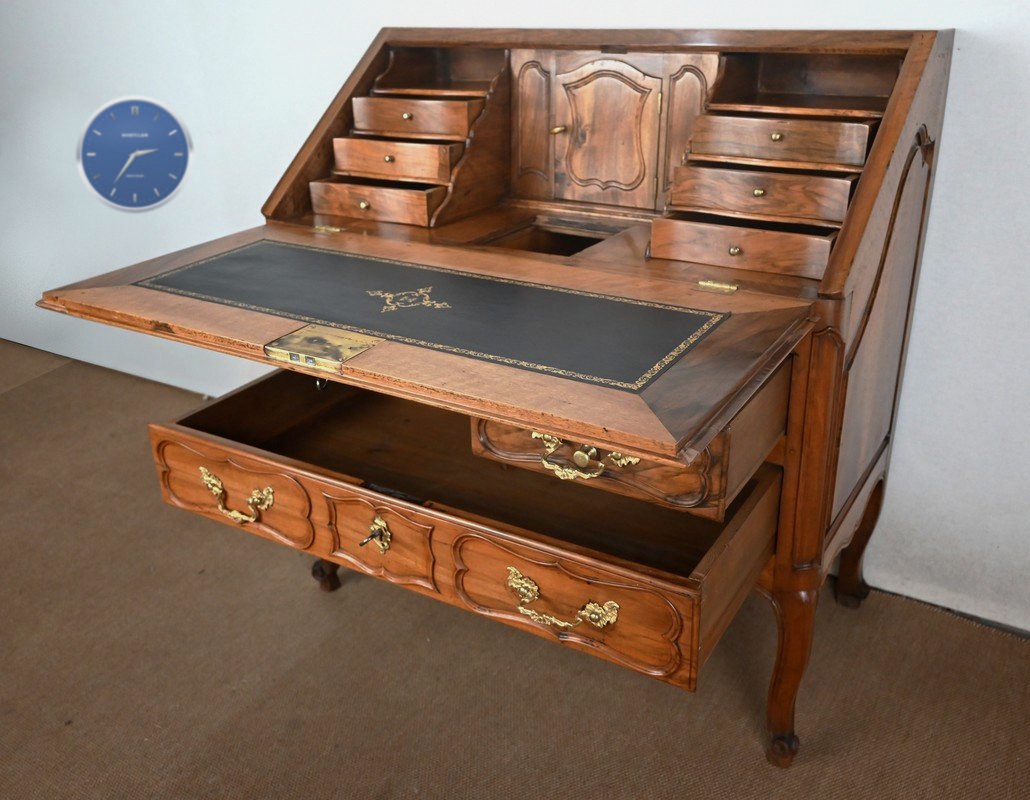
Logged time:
h=2 m=36
